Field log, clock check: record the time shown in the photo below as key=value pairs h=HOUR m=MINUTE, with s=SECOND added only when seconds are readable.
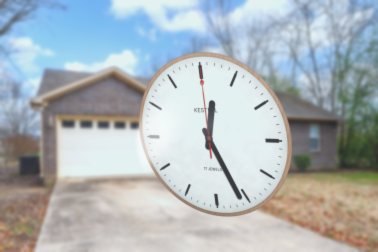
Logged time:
h=12 m=26 s=0
